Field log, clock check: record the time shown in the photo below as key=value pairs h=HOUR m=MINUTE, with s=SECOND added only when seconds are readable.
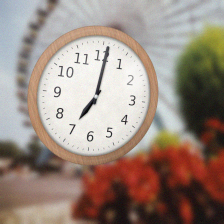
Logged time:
h=7 m=1
